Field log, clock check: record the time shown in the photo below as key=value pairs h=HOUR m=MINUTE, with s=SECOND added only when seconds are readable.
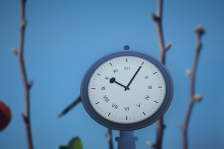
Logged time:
h=10 m=5
